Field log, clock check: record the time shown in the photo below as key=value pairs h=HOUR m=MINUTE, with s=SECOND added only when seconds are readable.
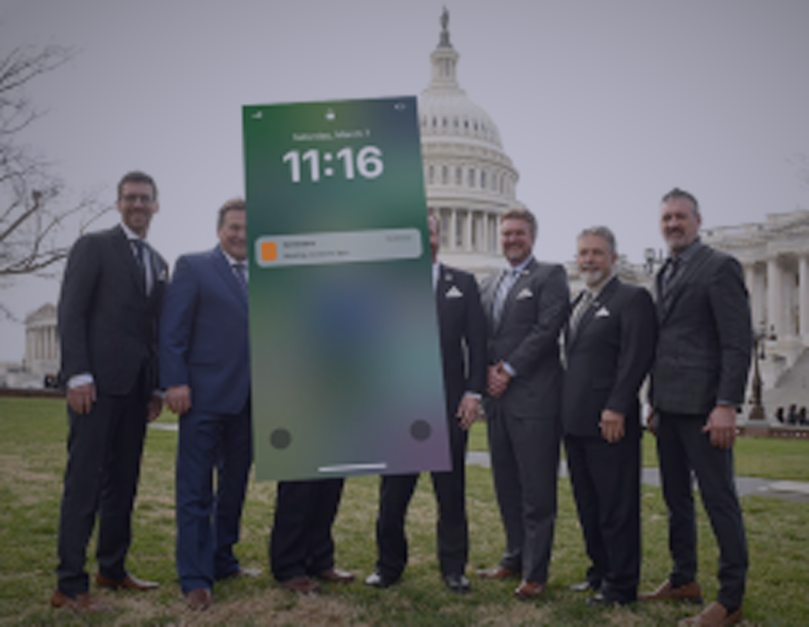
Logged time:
h=11 m=16
